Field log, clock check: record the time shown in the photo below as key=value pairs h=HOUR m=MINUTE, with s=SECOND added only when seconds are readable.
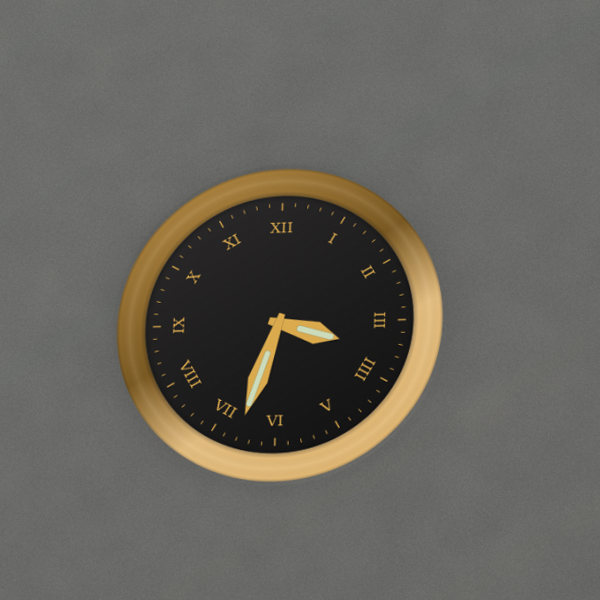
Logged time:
h=3 m=33
